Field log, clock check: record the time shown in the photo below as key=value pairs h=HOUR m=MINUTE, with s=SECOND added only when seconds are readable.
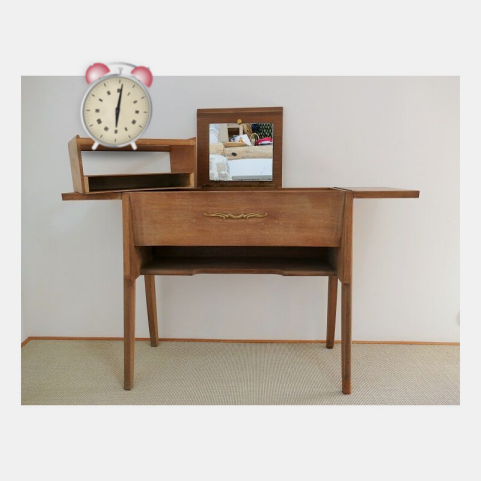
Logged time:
h=6 m=1
